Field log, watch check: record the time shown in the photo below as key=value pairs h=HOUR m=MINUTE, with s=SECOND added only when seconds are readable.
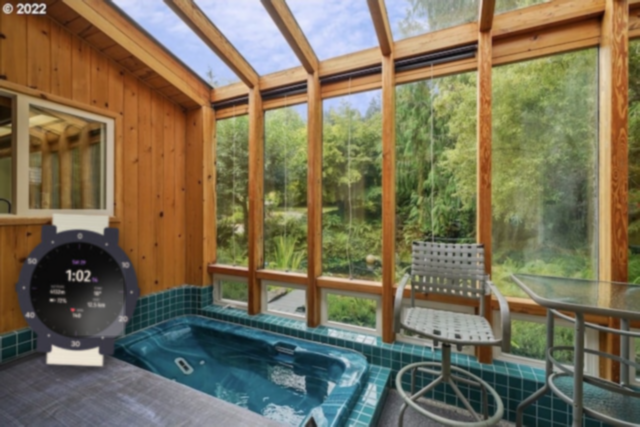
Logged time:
h=1 m=2
